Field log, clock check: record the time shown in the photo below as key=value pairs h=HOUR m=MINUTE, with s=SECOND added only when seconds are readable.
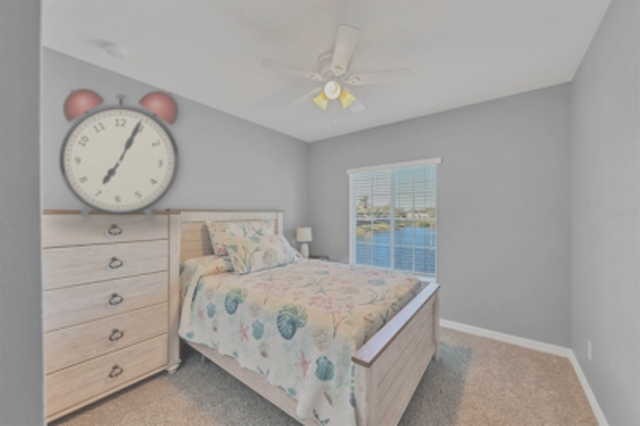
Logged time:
h=7 m=4
